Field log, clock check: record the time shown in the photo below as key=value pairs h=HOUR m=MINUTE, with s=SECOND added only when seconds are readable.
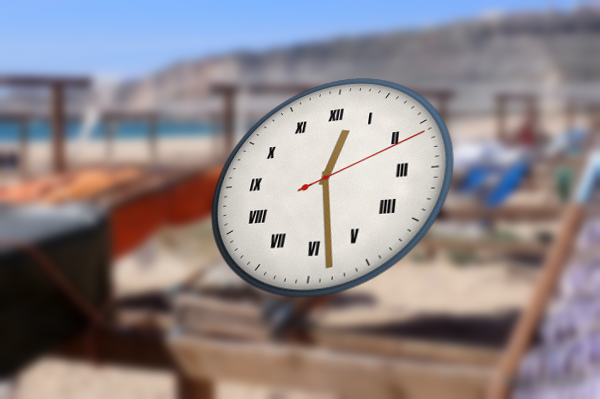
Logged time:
h=12 m=28 s=11
